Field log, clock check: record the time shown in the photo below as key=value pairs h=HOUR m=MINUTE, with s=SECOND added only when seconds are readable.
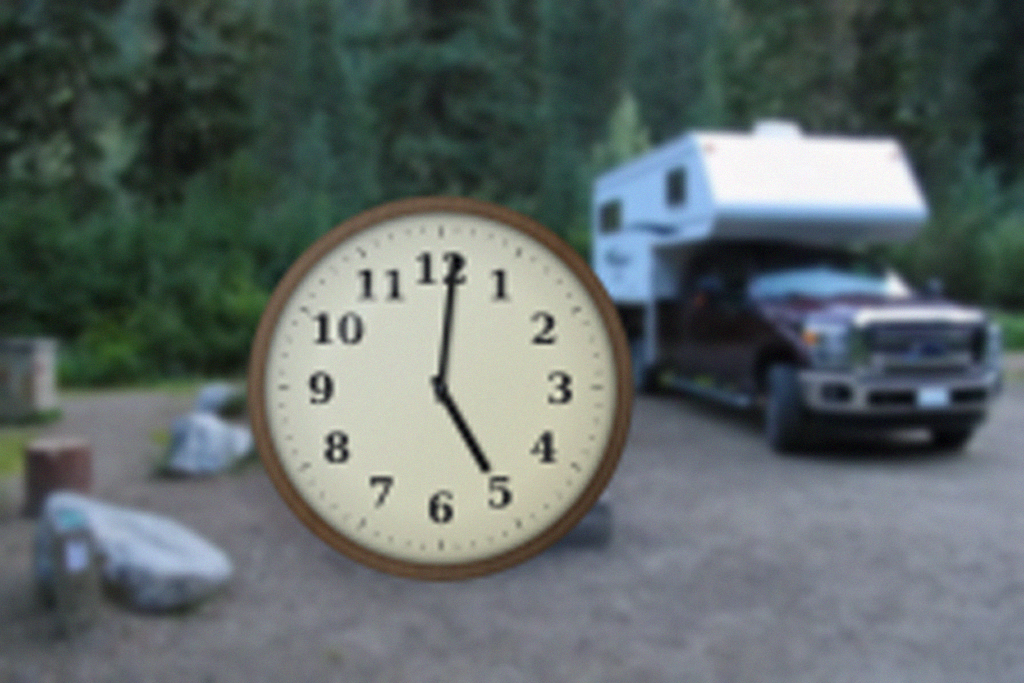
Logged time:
h=5 m=1
